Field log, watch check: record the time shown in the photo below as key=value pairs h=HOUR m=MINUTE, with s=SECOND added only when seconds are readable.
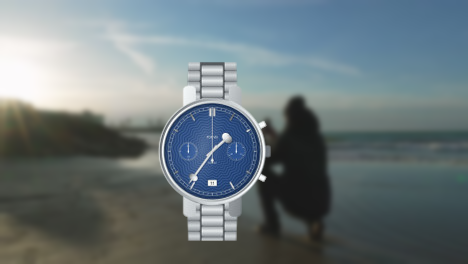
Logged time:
h=1 m=36
